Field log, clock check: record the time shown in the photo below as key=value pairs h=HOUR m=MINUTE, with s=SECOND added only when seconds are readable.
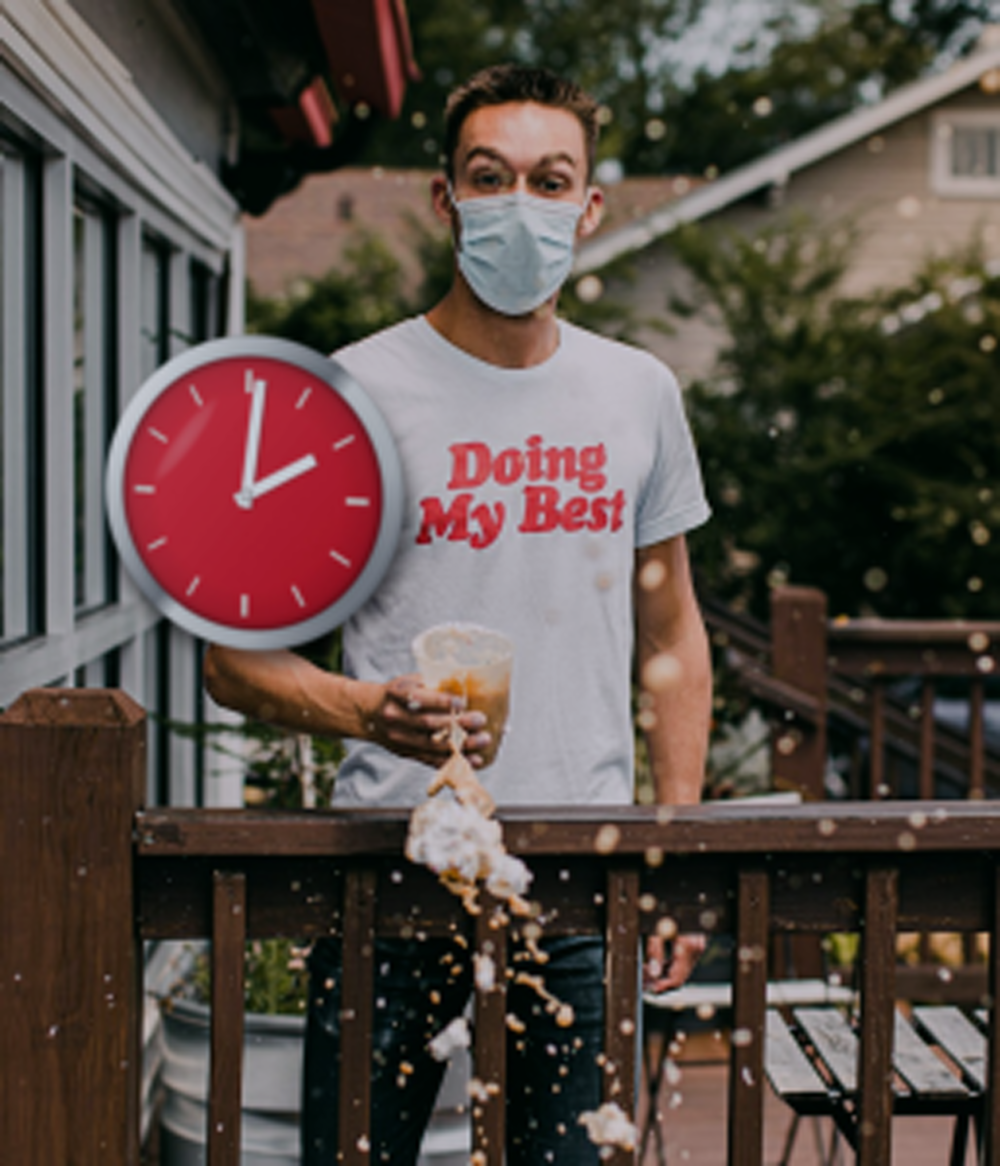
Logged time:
h=2 m=1
